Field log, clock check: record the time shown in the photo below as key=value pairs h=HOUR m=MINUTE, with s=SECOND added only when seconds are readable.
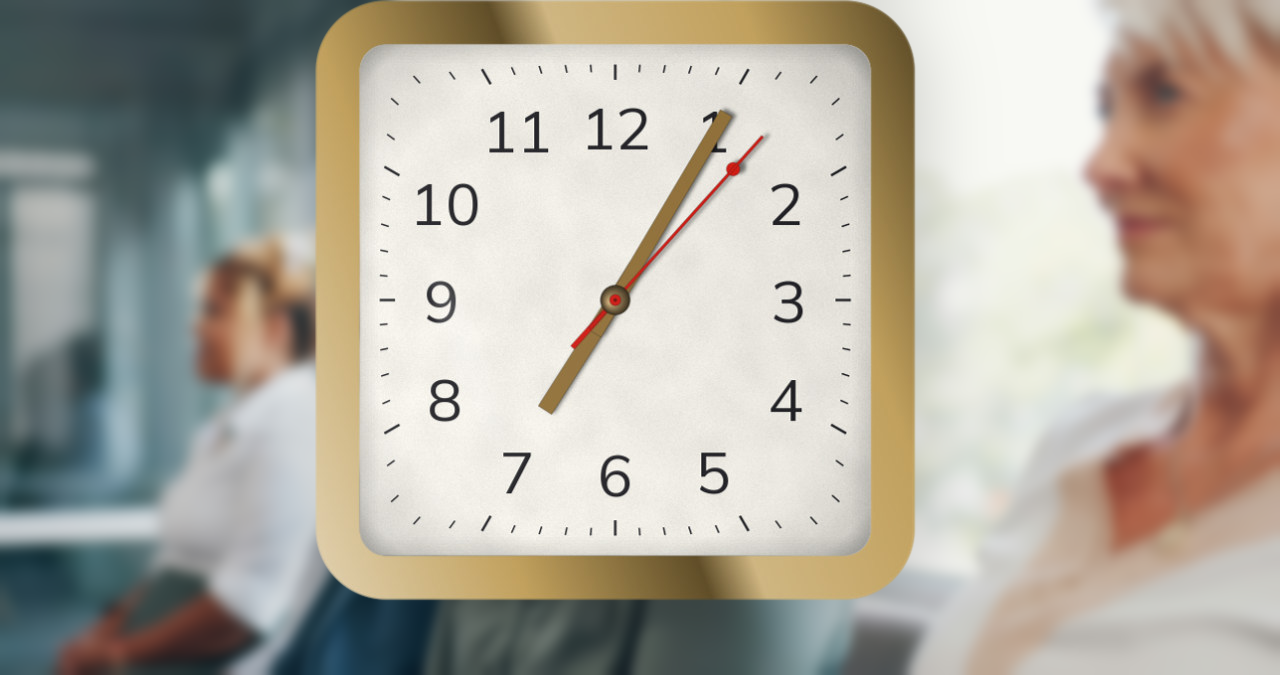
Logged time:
h=7 m=5 s=7
